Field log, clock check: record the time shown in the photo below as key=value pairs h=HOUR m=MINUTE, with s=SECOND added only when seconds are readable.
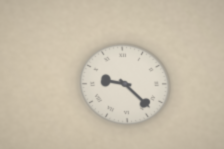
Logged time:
h=9 m=23
